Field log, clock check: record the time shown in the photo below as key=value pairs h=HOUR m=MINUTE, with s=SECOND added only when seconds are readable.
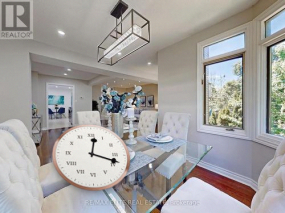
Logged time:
h=12 m=18
